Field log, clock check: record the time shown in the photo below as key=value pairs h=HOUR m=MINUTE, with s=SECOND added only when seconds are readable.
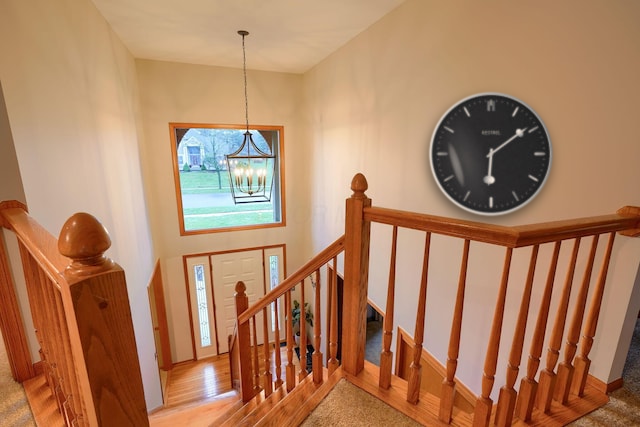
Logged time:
h=6 m=9
